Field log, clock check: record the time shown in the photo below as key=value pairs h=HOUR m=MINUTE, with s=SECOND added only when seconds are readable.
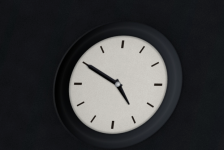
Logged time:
h=4 m=50
